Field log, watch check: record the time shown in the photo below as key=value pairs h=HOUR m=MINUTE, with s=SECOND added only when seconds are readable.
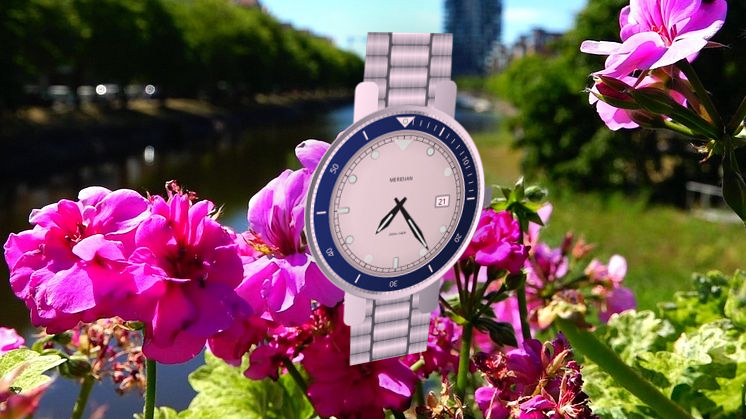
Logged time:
h=7 m=24
